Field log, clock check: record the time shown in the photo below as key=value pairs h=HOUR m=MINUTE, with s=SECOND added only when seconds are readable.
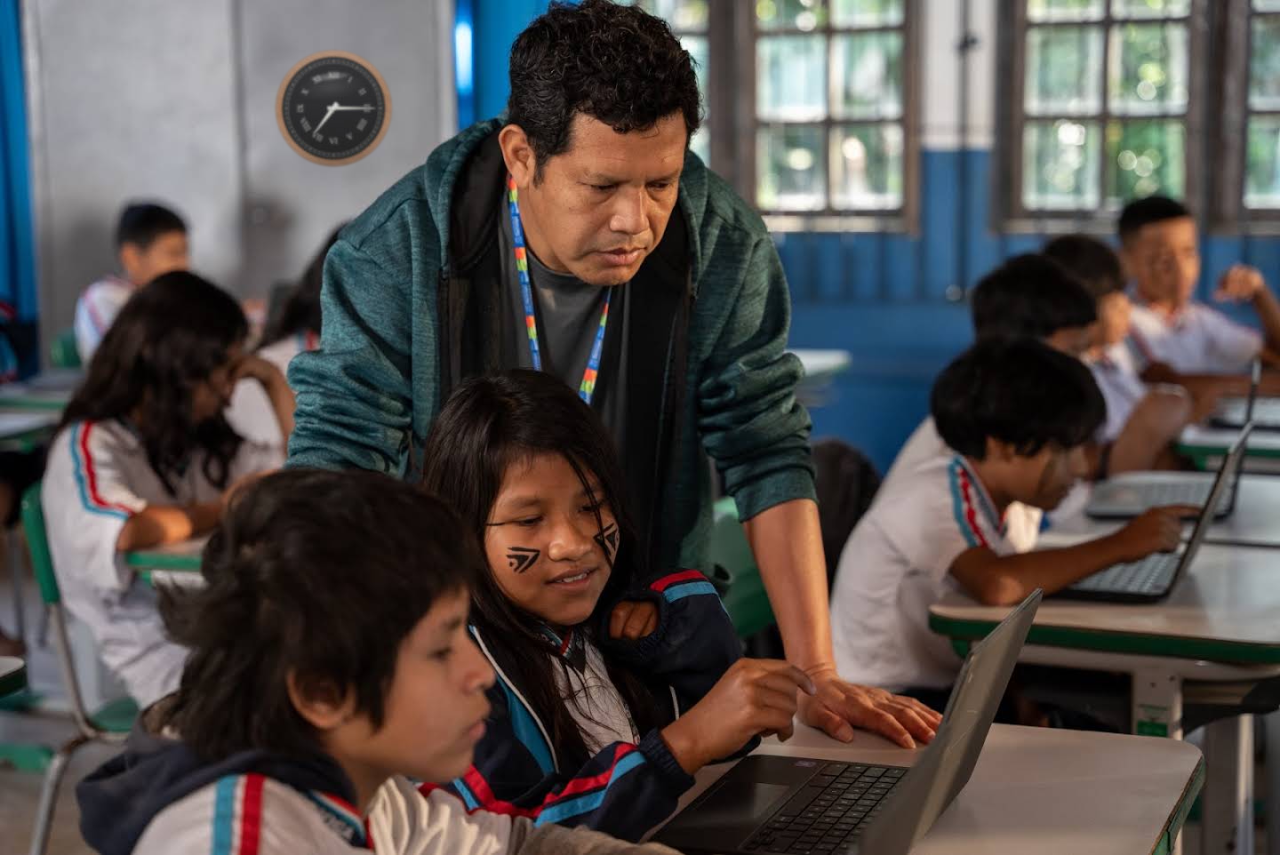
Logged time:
h=7 m=15
